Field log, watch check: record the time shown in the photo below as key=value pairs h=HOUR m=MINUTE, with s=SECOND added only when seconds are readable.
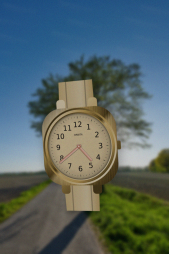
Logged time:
h=4 m=39
